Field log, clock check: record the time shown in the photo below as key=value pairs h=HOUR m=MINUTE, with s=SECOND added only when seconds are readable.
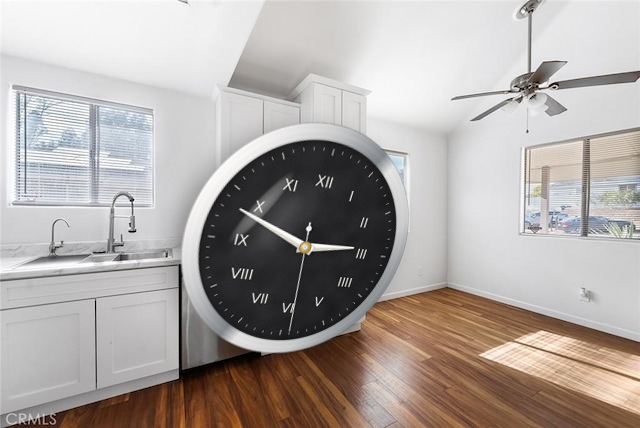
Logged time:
h=2 m=48 s=29
